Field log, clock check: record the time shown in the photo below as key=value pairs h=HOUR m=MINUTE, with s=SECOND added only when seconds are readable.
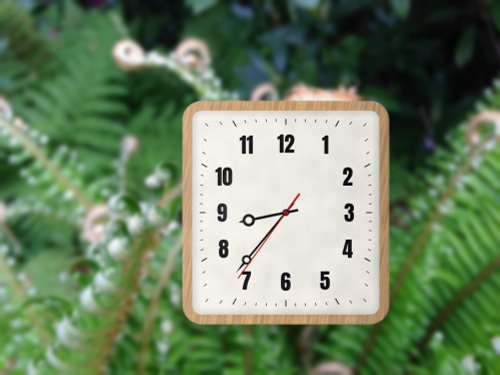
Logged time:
h=8 m=36 s=36
